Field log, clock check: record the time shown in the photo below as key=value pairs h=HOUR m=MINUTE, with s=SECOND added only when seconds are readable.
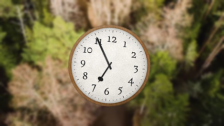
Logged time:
h=6 m=55
